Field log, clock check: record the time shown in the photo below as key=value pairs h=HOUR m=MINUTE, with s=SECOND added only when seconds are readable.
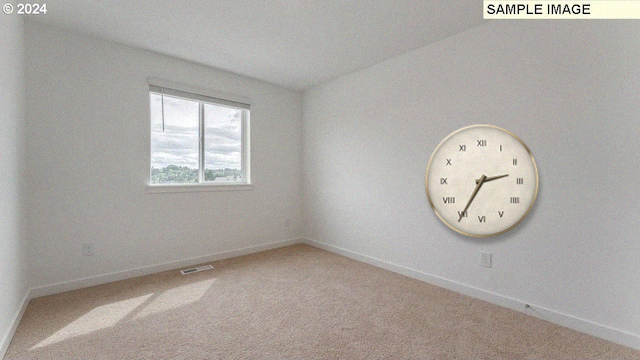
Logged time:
h=2 m=35
